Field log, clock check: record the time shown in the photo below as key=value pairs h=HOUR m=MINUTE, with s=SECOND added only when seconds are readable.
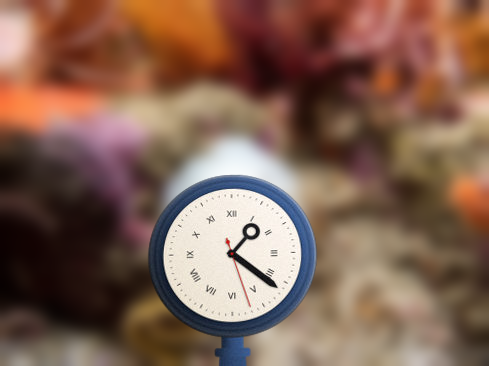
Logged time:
h=1 m=21 s=27
